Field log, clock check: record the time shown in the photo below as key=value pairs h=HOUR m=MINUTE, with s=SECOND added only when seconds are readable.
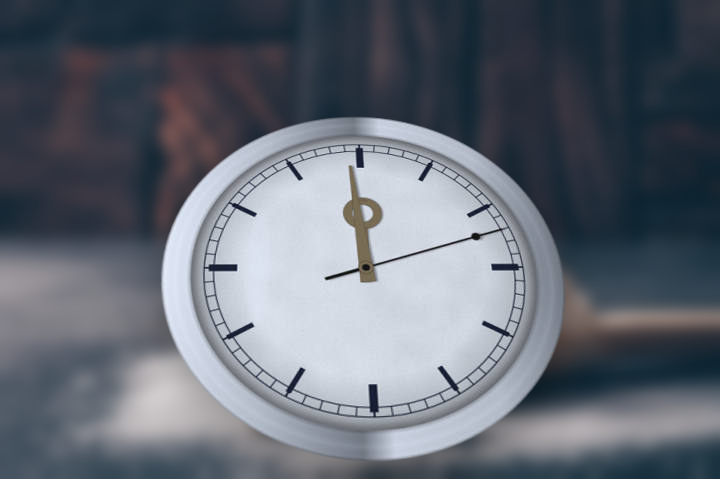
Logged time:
h=11 m=59 s=12
